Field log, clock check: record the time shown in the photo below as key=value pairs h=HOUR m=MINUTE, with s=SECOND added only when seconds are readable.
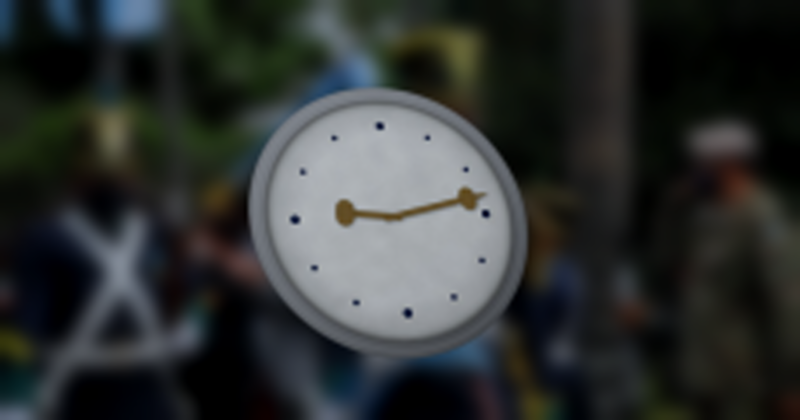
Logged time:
h=9 m=13
